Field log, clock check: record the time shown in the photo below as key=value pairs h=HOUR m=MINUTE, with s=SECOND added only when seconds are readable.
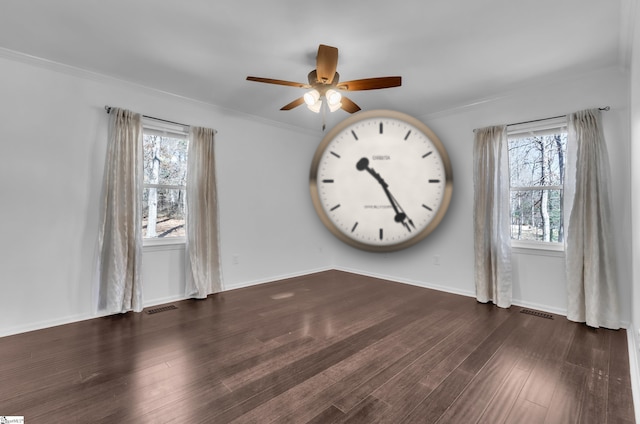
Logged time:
h=10 m=25 s=24
